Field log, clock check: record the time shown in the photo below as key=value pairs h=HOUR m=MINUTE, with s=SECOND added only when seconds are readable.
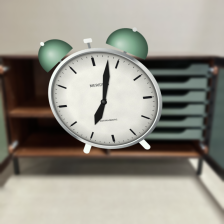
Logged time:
h=7 m=3
